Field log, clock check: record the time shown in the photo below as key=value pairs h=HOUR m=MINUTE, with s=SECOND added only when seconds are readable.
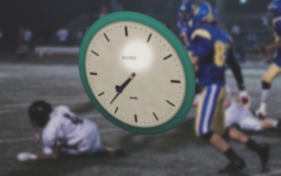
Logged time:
h=7 m=37
